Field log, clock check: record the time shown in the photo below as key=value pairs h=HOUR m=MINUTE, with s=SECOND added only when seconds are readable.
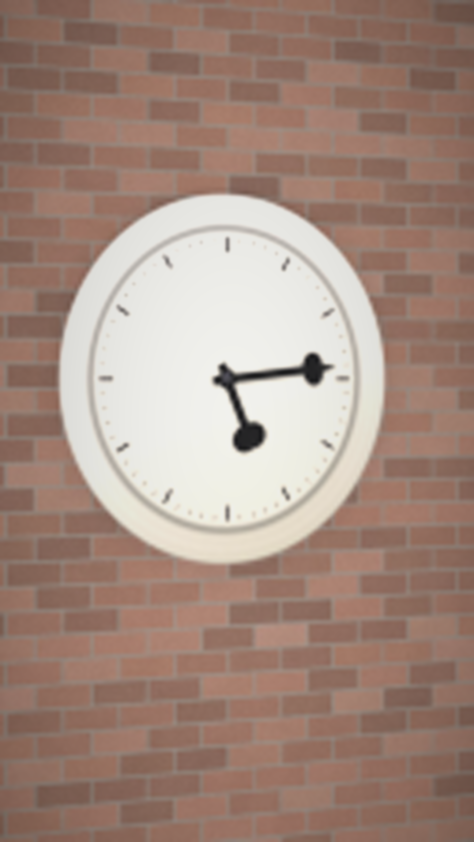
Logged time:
h=5 m=14
